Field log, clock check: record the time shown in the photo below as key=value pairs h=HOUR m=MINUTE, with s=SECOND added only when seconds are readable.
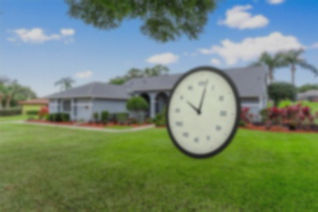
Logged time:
h=10 m=2
